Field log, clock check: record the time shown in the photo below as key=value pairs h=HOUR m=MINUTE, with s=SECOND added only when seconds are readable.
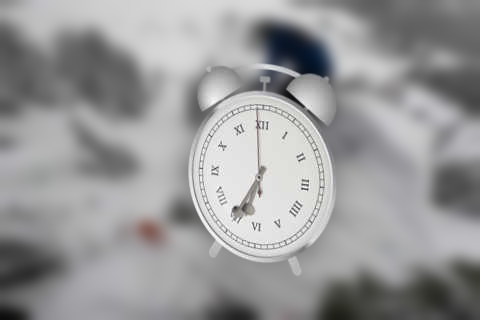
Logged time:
h=6 m=34 s=59
